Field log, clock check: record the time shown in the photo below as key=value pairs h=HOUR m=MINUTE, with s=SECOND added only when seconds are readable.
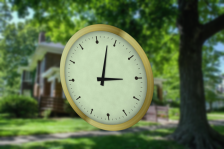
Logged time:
h=3 m=3
